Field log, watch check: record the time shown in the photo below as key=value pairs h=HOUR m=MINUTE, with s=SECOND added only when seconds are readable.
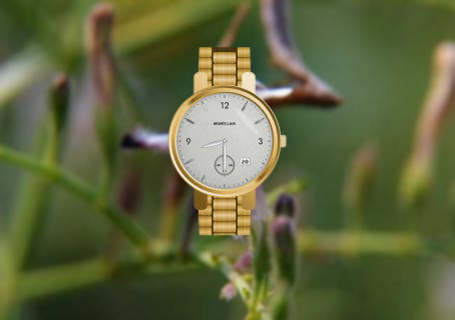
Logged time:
h=8 m=30
